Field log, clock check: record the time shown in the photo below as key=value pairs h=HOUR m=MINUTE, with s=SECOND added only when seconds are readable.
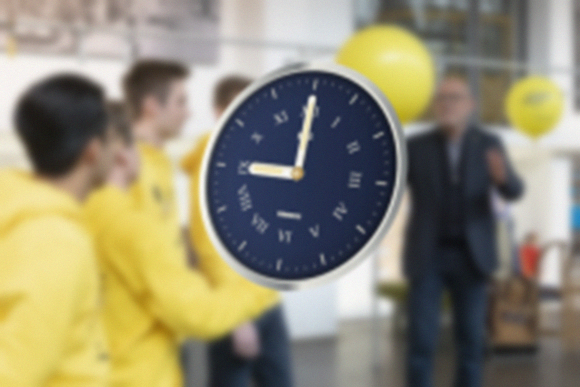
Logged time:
h=9 m=0
